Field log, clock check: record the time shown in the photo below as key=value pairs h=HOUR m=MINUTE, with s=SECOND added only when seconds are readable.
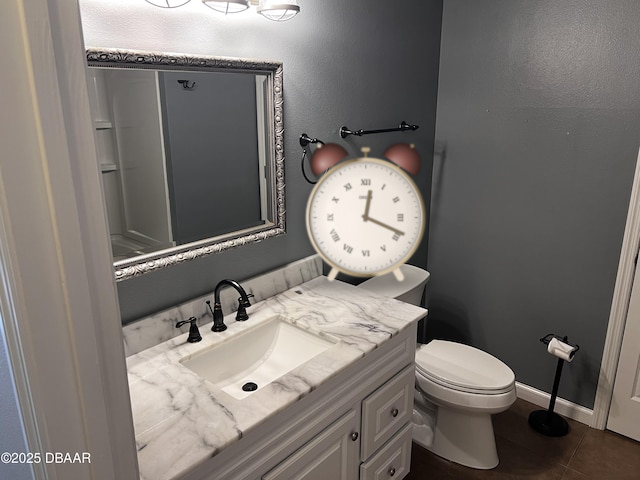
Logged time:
h=12 m=19
